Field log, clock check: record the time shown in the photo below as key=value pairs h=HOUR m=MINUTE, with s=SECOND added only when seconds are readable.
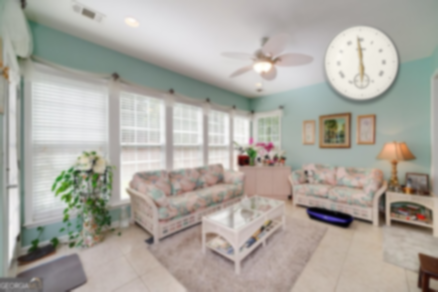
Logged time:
h=5 m=59
